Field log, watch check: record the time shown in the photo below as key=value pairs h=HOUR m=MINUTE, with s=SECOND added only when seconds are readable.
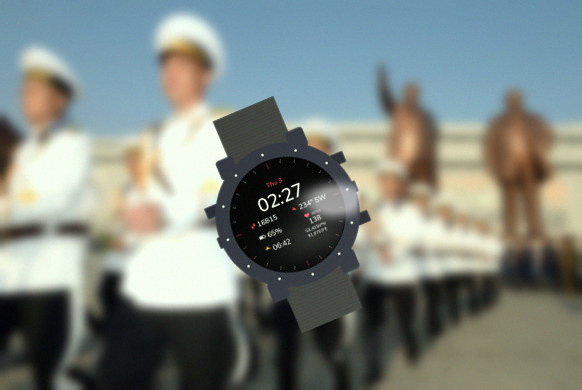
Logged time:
h=2 m=27
